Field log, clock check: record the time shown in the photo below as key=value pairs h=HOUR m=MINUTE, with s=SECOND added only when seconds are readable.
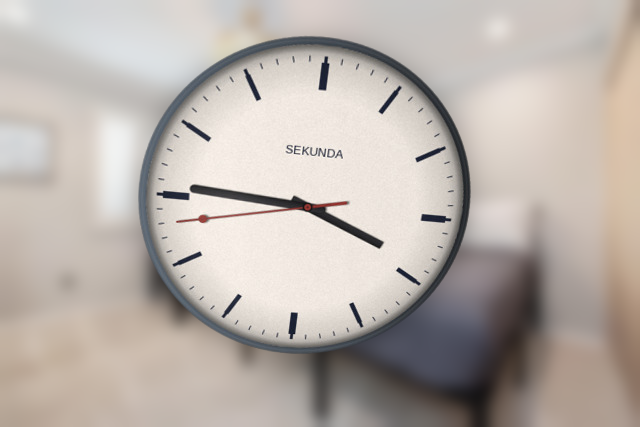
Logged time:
h=3 m=45 s=43
